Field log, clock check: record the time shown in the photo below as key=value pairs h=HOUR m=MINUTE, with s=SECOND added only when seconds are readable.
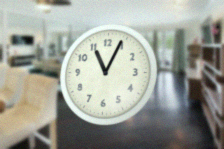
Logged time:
h=11 m=4
